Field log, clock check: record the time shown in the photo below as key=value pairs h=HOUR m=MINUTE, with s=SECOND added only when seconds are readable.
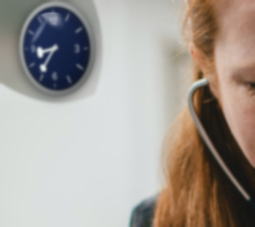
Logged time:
h=8 m=36
